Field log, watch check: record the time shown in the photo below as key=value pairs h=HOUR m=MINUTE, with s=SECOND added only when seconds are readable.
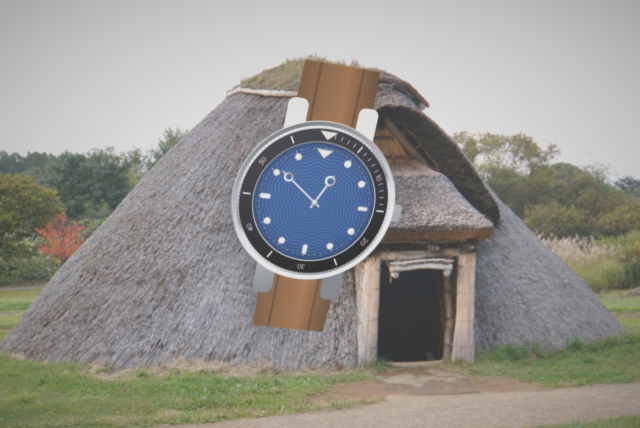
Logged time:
h=12 m=51
